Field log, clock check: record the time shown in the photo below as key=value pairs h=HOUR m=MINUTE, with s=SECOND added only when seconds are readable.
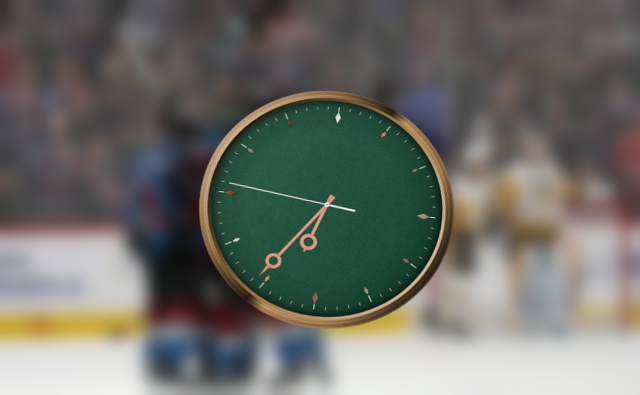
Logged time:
h=6 m=35 s=46
